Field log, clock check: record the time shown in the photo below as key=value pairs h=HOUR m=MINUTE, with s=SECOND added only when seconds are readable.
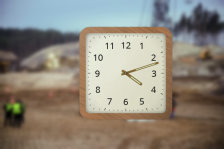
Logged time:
h=4 m=12
